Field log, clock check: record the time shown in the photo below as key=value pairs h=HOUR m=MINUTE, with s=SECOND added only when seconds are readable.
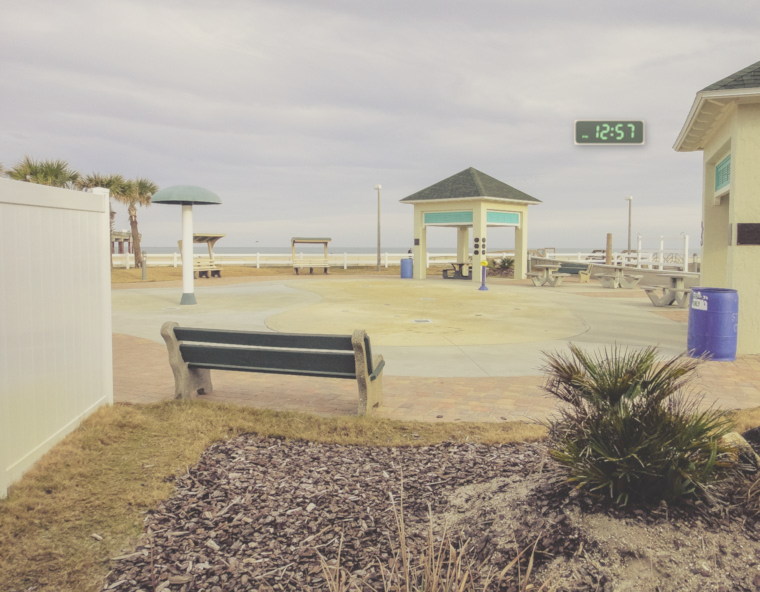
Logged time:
h=12 m=57
